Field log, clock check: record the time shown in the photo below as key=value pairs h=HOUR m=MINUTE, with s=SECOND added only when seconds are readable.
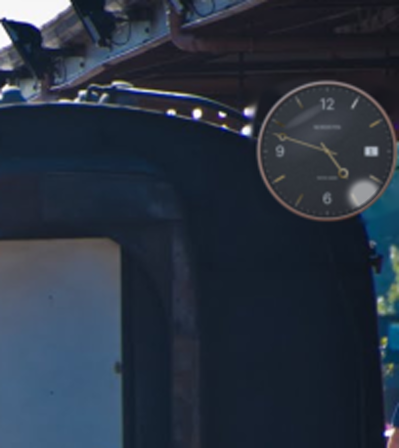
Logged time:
h=4 m=48
